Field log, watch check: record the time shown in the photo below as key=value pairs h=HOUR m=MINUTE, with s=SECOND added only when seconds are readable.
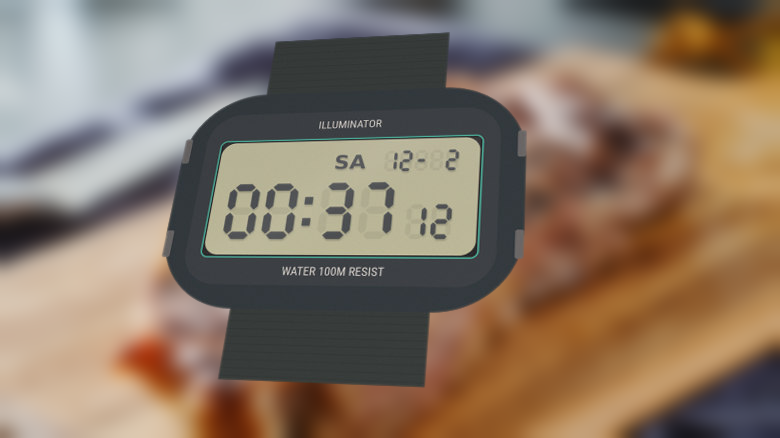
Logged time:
h=0 m=37 s=12
